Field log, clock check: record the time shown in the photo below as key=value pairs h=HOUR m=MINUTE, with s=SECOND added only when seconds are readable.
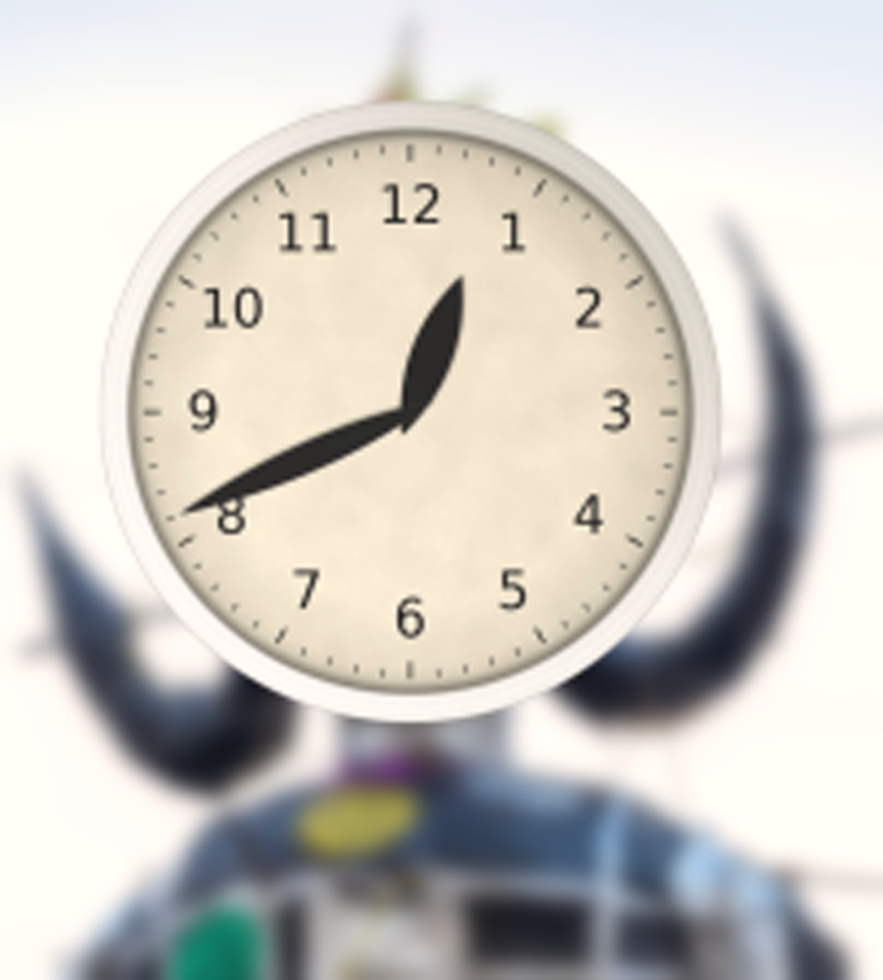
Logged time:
h=12 m=41
